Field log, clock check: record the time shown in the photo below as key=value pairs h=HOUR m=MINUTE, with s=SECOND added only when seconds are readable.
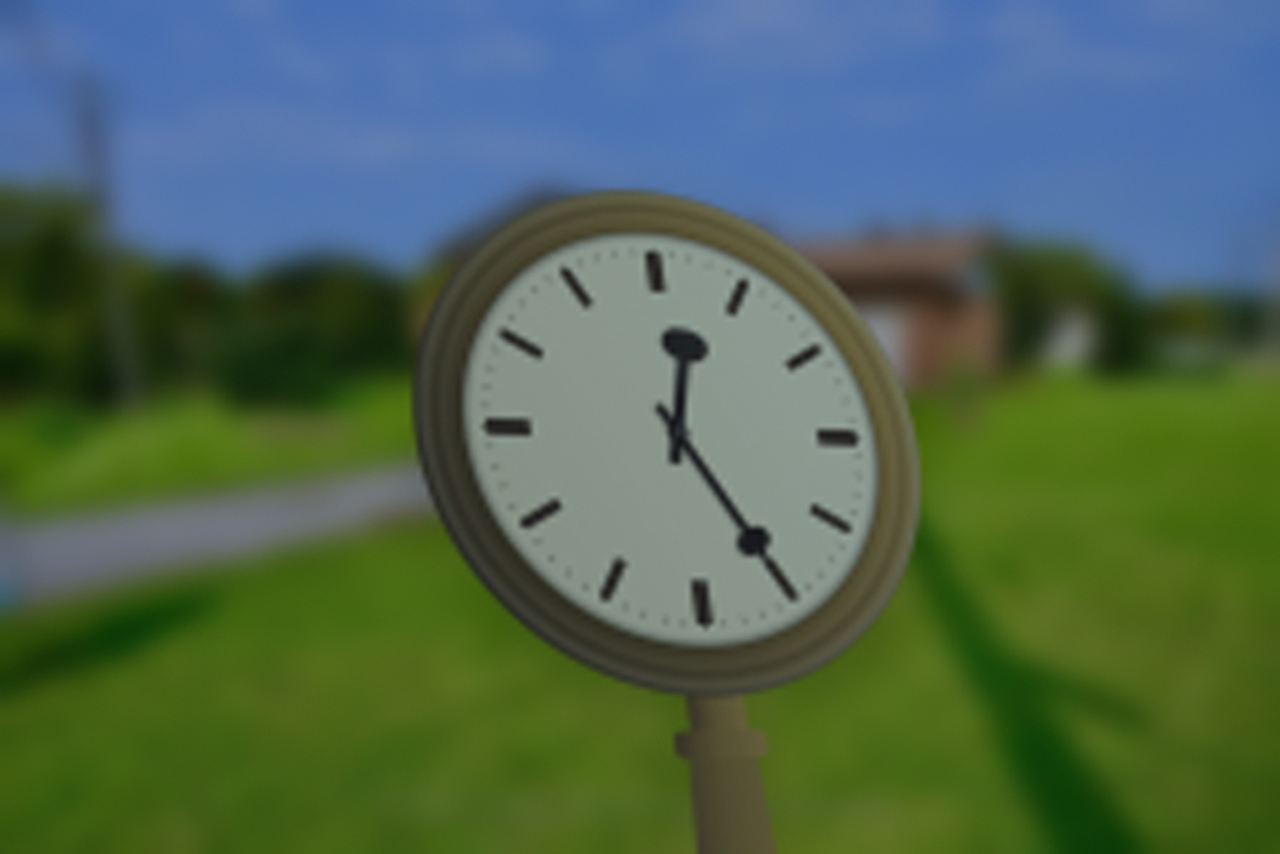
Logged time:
h=12 m=25
